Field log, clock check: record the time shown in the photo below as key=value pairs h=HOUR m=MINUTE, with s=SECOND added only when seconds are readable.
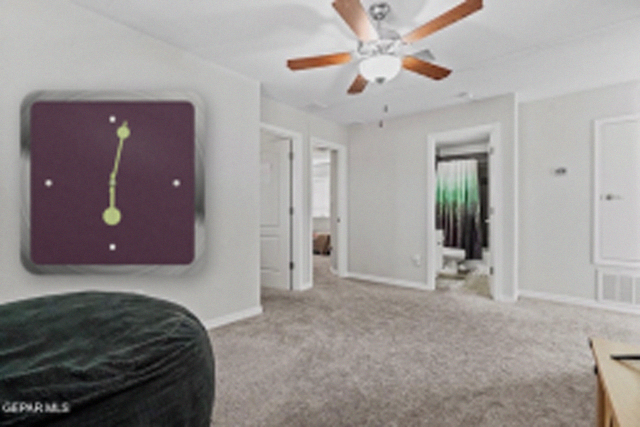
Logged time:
h=6 m=2
